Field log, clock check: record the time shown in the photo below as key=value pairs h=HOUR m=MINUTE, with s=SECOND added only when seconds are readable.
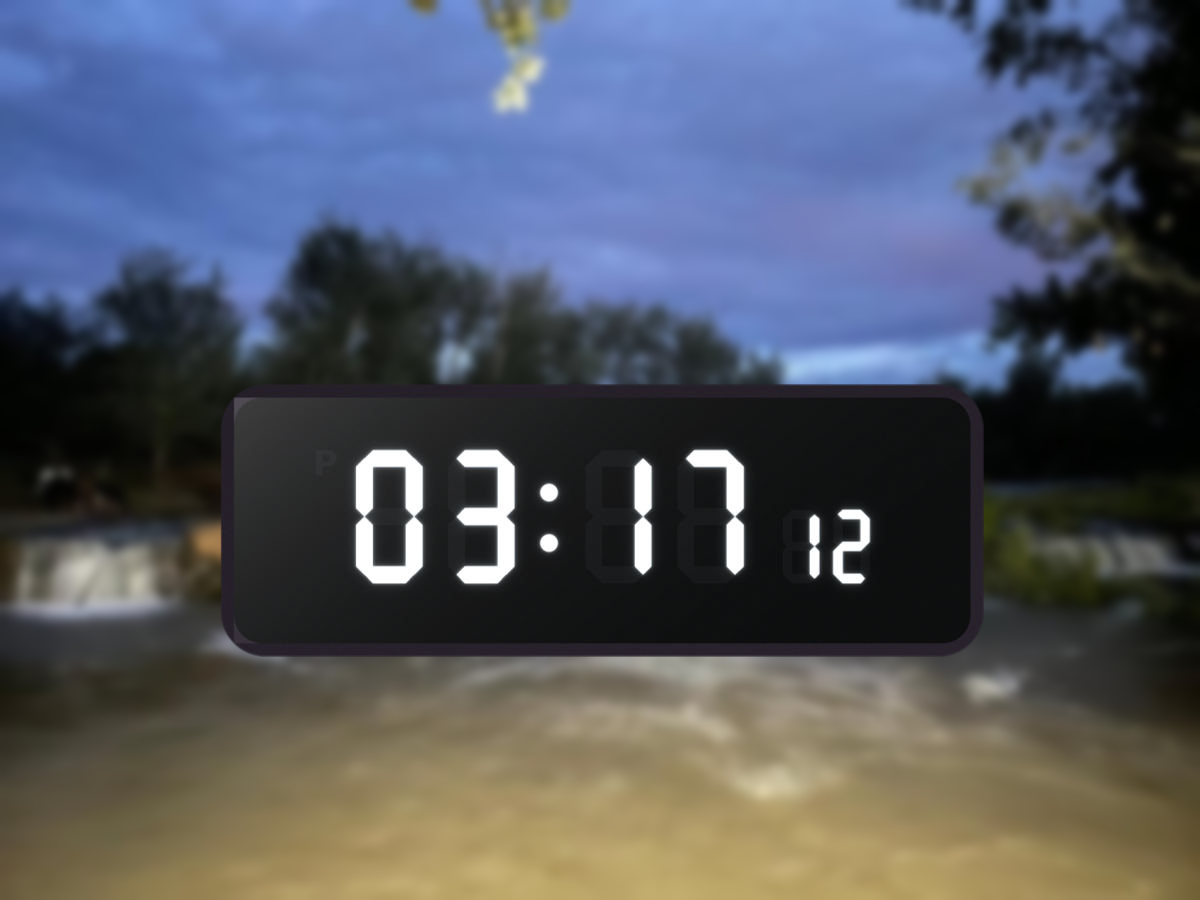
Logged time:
h=3 m=17 s=12
